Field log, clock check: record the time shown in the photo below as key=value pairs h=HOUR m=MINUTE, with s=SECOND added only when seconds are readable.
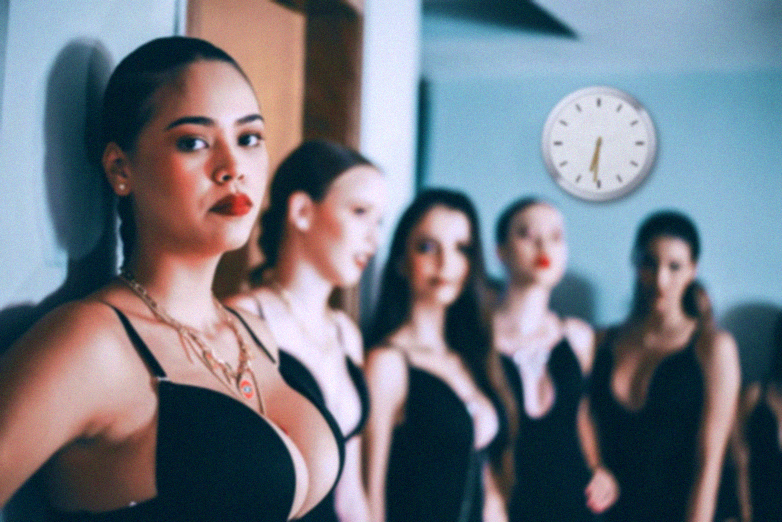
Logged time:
h=6 m=31
